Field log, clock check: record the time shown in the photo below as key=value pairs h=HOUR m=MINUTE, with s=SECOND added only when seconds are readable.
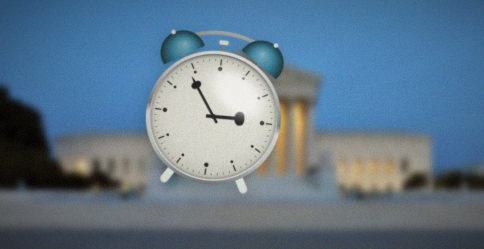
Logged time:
h=2 m=54
